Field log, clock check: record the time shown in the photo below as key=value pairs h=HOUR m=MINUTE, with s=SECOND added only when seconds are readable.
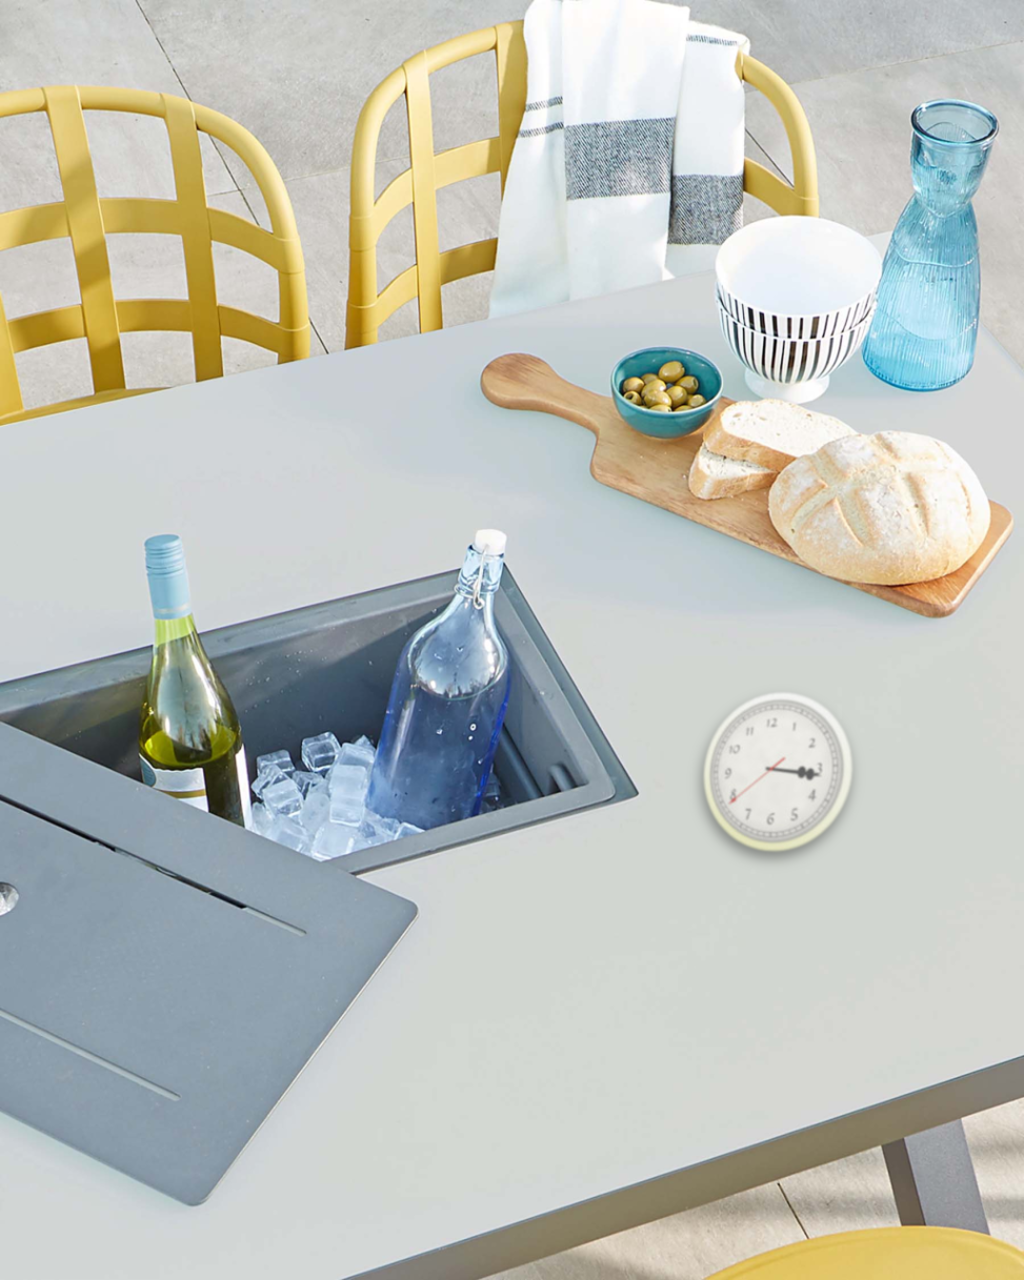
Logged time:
h=3 m=16 s=39
